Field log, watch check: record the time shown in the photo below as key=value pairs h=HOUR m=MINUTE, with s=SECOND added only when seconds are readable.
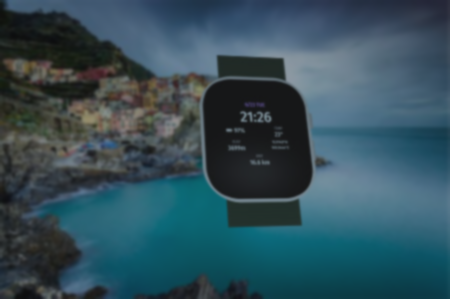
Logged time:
h=21 m=26
